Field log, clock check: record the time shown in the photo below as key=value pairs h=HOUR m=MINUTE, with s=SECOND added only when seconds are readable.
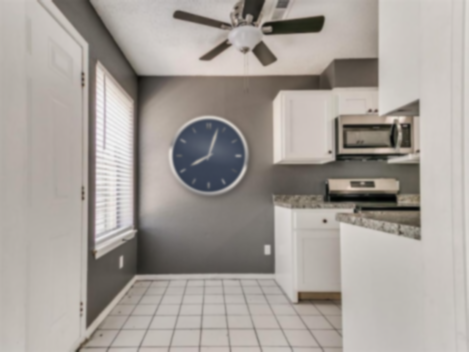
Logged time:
h=8 m=3
